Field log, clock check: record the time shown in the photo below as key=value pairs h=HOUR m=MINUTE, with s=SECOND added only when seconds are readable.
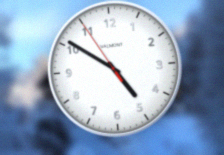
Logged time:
h=4 m=50 s=55
